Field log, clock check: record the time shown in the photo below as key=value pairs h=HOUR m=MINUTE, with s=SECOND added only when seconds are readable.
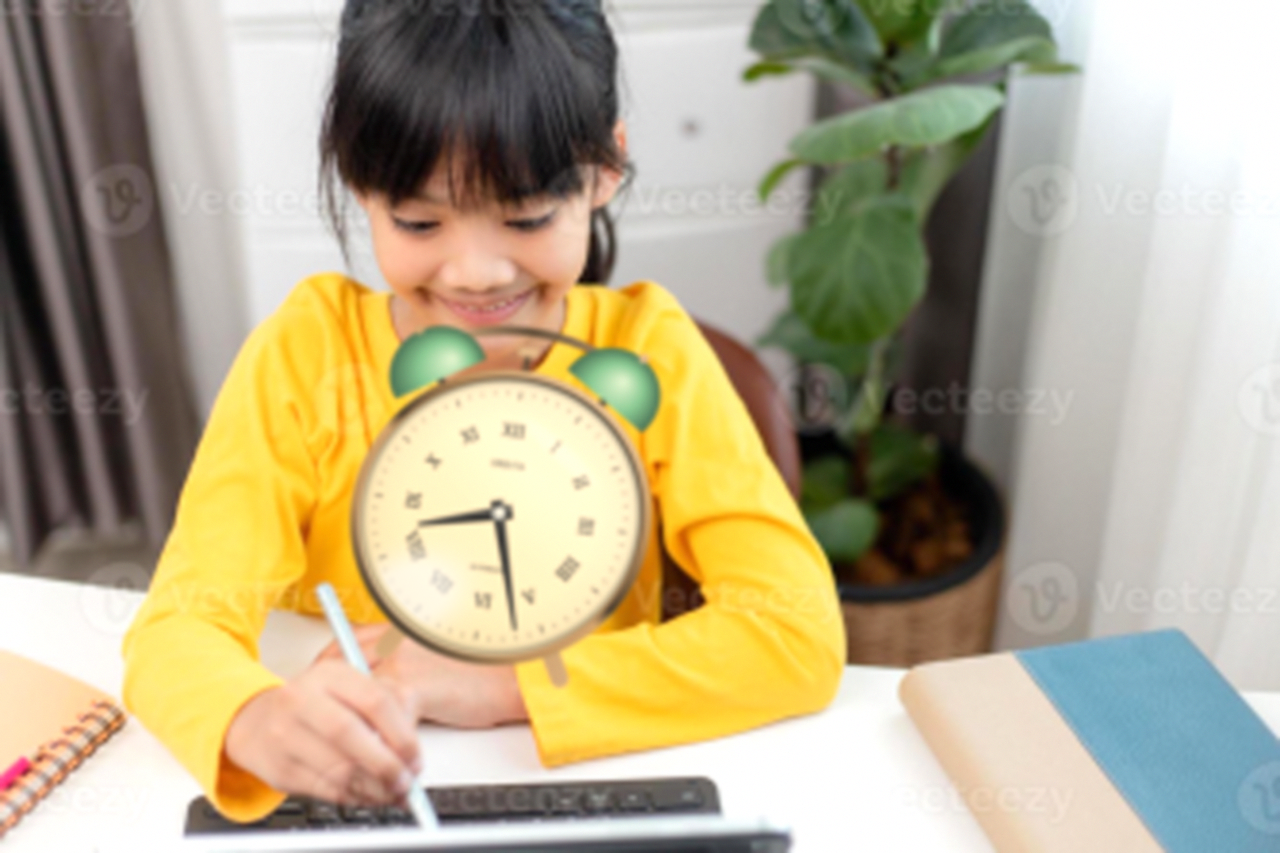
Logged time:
h=8 m=27
